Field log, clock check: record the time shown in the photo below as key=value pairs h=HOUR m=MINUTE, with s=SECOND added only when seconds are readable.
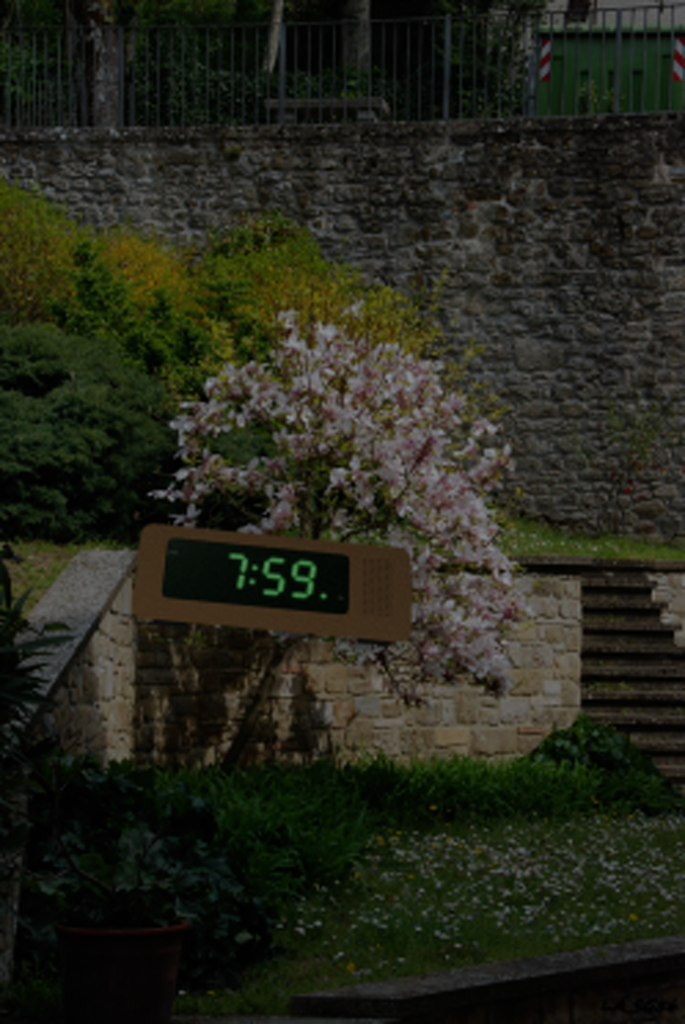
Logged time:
h=7 m=59
